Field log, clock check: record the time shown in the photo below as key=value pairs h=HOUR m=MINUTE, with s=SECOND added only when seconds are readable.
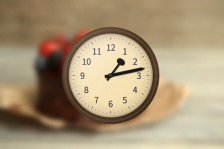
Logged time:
h=1 m=13
